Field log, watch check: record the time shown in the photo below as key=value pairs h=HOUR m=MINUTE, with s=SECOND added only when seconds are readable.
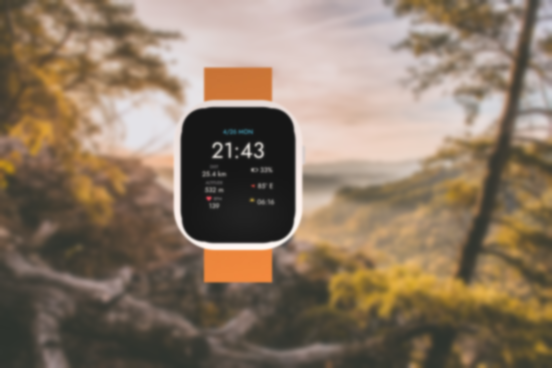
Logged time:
h=21 m=43
